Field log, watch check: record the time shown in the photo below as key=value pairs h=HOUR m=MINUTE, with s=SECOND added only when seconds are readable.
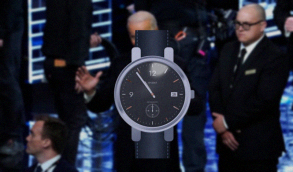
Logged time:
h=10 m=54
